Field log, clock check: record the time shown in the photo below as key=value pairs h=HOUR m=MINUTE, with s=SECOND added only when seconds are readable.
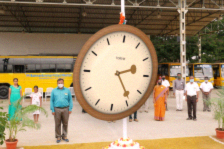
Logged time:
h=2 m=24
